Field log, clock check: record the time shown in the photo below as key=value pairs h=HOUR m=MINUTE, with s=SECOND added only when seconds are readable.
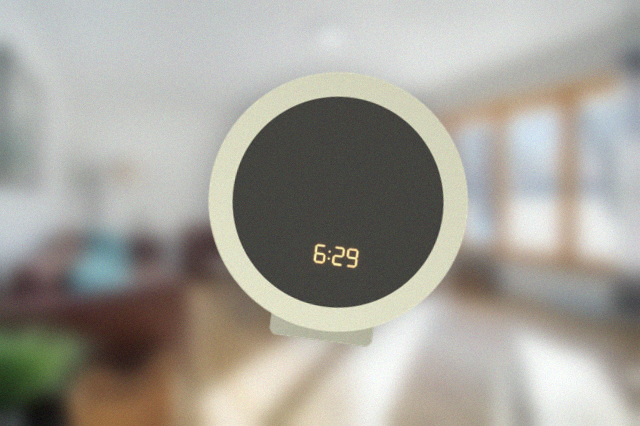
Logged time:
h=6 m=29
